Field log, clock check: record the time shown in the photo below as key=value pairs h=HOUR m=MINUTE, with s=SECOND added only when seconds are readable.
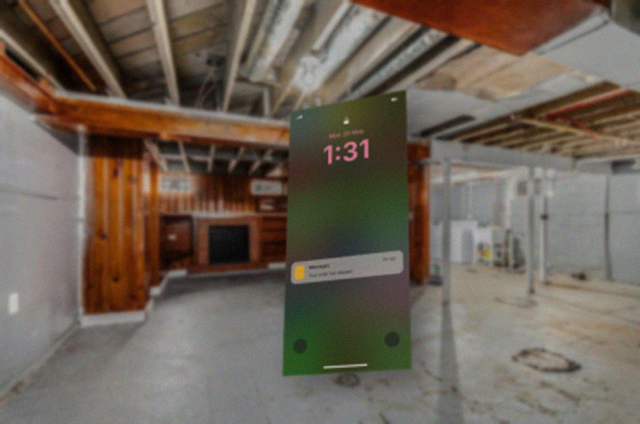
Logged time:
h=1 m=31
